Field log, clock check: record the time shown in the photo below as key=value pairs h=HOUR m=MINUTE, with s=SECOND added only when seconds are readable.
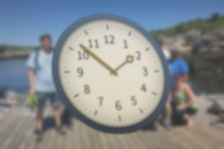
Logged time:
h=1 m=52
